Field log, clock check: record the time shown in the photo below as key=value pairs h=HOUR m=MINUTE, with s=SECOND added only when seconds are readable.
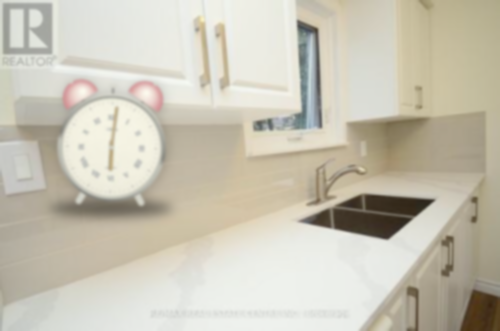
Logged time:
h=6 m=1
